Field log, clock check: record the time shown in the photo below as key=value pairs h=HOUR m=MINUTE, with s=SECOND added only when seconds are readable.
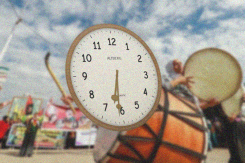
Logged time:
h=6 m=31
